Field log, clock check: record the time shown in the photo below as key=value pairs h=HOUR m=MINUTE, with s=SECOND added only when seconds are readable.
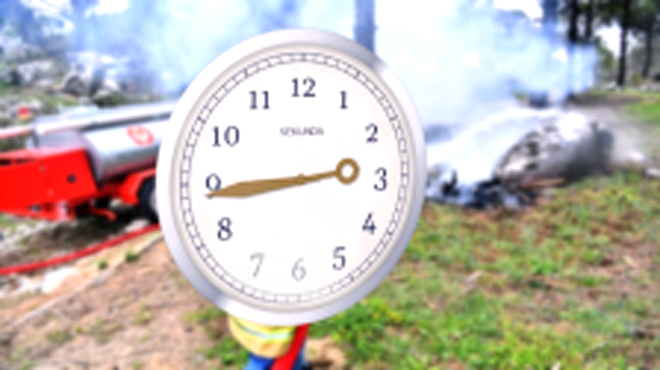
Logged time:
h=2 m=44
